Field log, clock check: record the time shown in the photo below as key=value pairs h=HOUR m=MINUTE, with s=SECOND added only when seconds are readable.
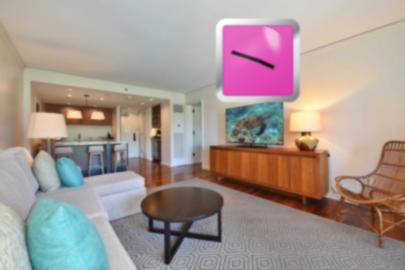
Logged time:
h=3 m=48
